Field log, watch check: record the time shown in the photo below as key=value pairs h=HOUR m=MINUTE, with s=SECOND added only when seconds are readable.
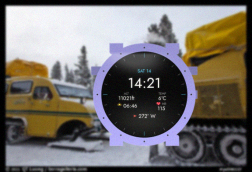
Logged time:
h=14 m=21
